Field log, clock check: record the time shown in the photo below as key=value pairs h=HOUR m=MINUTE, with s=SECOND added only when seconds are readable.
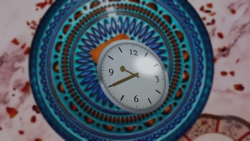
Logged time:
h=9 m=40
